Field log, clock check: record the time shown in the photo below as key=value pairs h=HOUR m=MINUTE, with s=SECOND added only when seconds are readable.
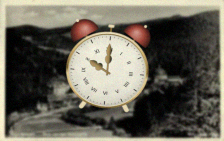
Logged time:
h=10 m=0
